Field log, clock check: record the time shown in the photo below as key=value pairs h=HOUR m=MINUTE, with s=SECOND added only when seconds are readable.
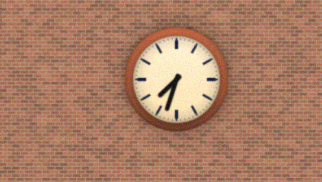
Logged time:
h=7 m=33
